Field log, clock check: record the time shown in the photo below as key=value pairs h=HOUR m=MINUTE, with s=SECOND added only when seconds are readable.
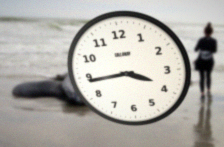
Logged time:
h=3 m=44
